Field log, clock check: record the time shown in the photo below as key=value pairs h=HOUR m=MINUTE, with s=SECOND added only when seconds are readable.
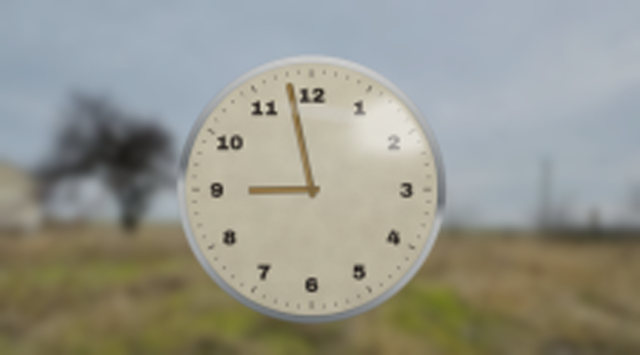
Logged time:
h=8 m=58
